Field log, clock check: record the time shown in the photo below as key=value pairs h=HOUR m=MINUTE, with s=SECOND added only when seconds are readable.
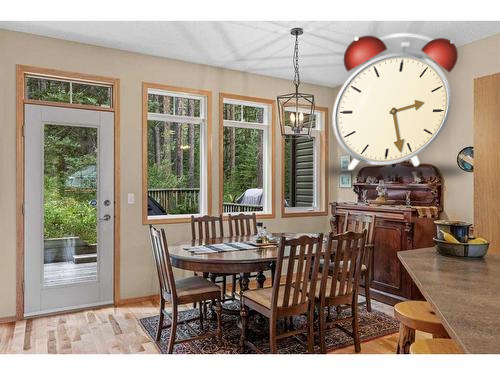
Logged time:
h=2 m=27
